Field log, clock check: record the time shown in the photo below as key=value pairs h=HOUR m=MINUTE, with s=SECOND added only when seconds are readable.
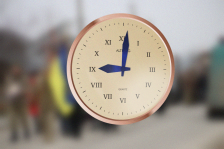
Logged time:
h=9 m=1
